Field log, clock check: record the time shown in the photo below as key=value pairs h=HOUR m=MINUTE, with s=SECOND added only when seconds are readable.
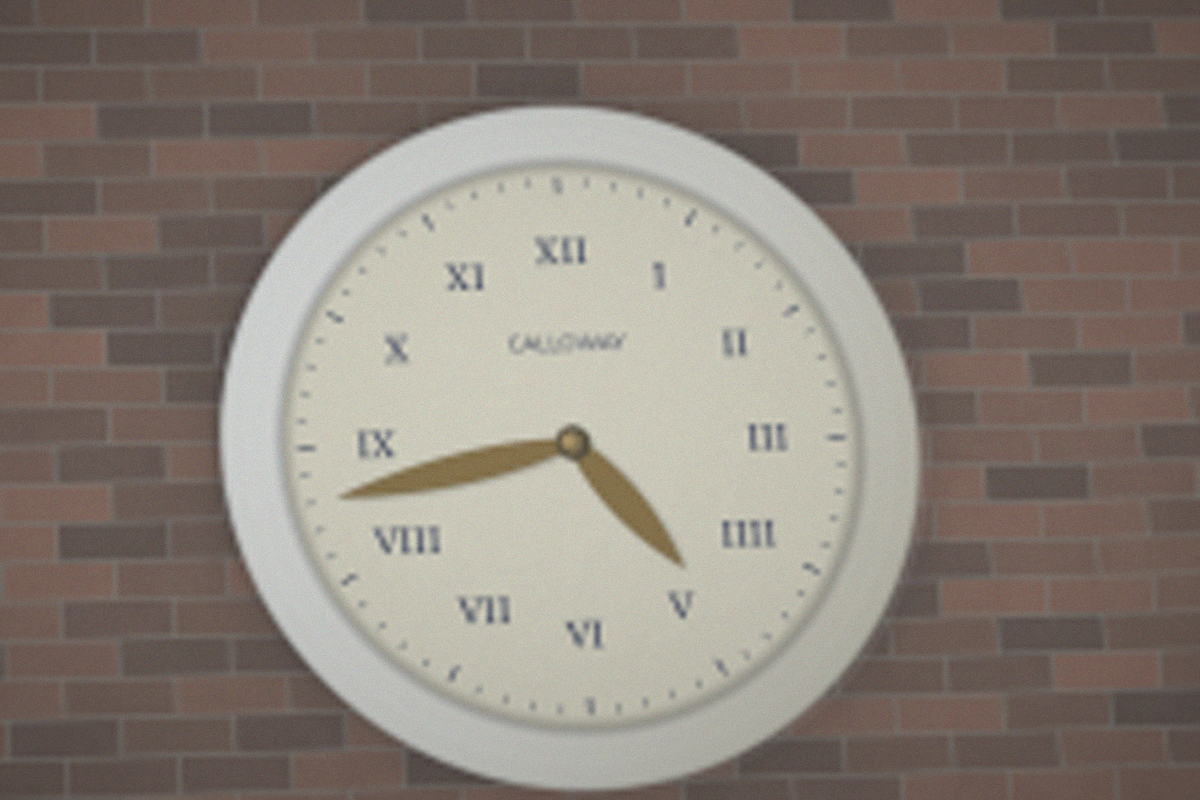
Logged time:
h=4 m=43
